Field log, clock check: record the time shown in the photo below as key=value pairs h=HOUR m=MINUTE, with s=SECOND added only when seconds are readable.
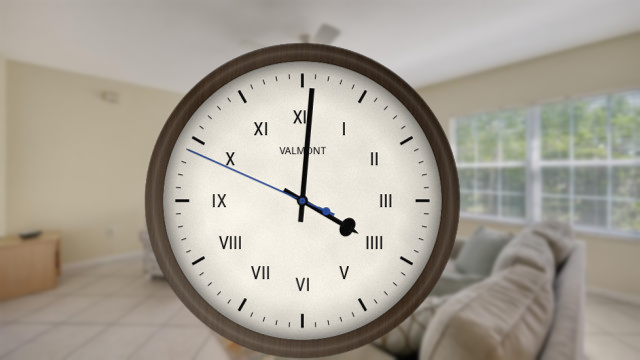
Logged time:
h=4 m=0 s=49
